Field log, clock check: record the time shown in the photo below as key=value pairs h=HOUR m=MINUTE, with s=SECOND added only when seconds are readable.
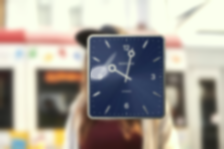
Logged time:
h=10 m=2
